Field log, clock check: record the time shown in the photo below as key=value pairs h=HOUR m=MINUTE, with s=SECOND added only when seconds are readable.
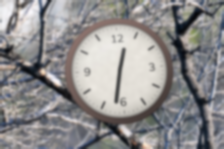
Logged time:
h=12 m=32
